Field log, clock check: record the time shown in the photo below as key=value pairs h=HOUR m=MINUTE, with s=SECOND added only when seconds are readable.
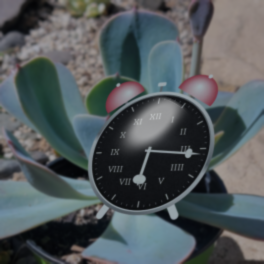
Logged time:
h=6 m=16
